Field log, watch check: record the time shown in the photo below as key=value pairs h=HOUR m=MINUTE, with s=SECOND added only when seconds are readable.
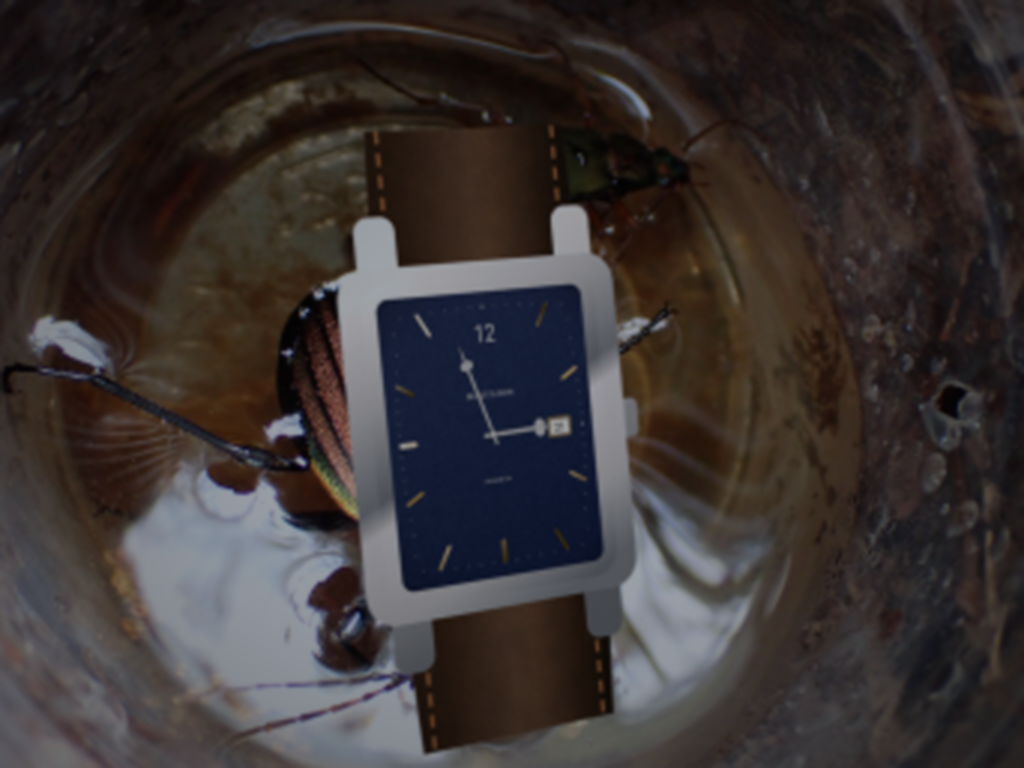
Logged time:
h=2 m=57
